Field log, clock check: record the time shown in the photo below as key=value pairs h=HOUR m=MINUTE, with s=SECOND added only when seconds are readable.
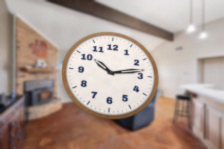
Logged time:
h=10 m=13
